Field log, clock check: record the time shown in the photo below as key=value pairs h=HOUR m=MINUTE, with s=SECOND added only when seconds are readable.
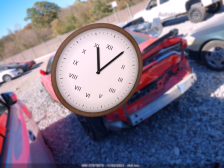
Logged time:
h=11 m=5
